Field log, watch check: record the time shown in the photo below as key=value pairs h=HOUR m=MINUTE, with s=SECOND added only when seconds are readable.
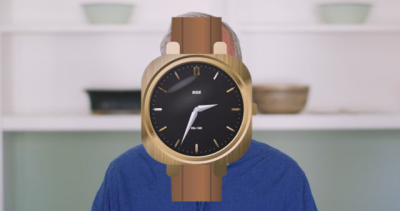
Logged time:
h=2 m=34
